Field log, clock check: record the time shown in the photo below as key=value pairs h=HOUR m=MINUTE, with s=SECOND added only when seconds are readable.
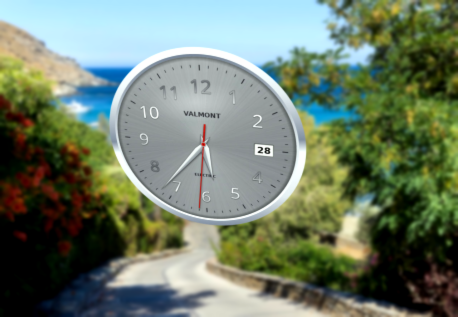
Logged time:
h=5 m=36 s=31
